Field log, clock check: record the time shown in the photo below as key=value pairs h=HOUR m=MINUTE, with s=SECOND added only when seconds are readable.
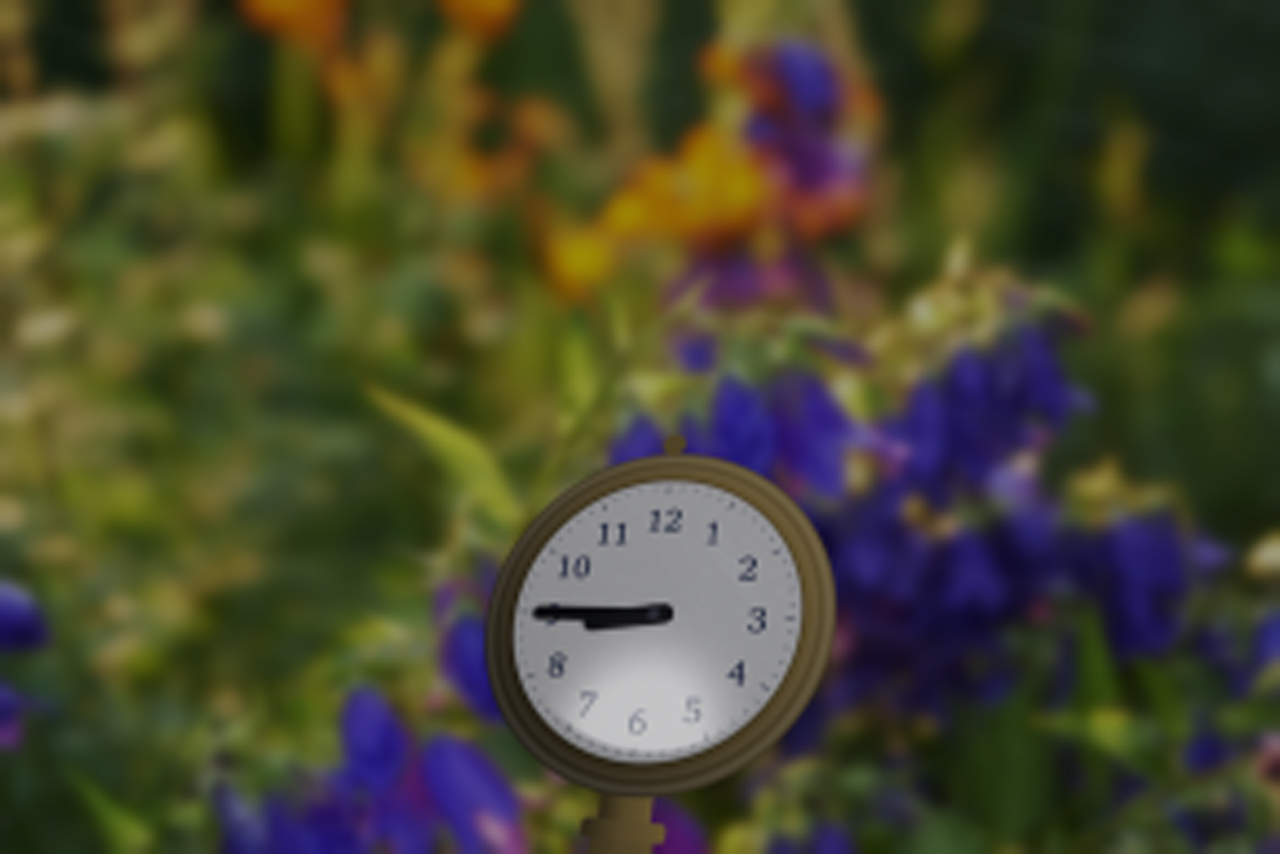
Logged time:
h=8 m=45
